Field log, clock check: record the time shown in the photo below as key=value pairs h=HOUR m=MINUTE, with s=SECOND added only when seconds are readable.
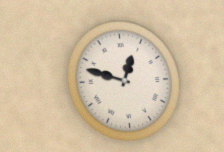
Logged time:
h=12 m=48
